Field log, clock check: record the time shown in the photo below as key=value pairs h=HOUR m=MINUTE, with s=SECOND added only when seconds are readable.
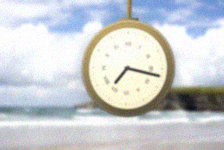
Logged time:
h=7 m=17
